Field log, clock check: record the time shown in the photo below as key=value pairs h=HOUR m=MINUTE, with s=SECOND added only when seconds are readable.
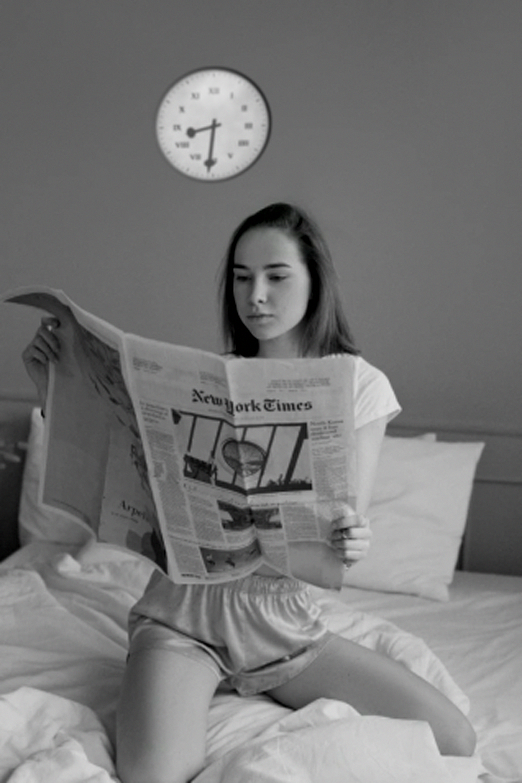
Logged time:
h=8 m=31
